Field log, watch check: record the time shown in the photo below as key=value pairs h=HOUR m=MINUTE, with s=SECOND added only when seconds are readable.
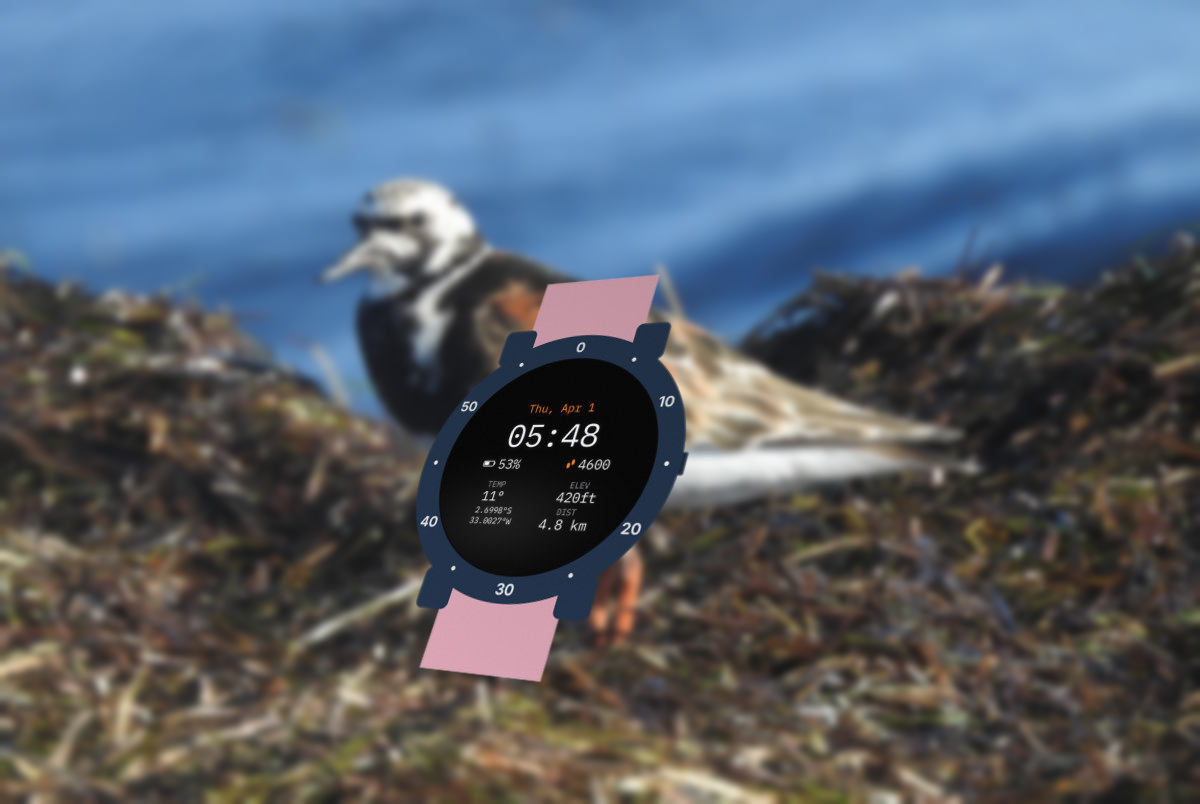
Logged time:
h=5 m=48
